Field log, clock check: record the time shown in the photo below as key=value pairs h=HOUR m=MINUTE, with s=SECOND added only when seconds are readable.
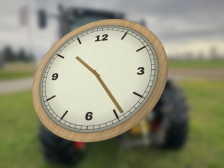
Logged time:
h=10 m=24
